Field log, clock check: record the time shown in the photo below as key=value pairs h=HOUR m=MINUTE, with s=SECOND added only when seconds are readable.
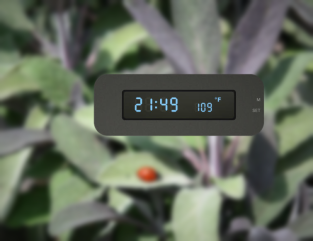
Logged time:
h=21 m=49
